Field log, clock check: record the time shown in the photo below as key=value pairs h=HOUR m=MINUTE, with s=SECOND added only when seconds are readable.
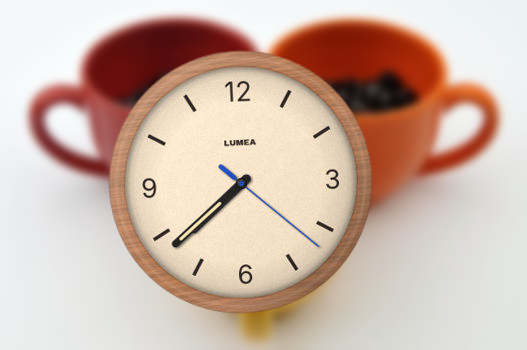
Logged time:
h=7 m=38 s=22
